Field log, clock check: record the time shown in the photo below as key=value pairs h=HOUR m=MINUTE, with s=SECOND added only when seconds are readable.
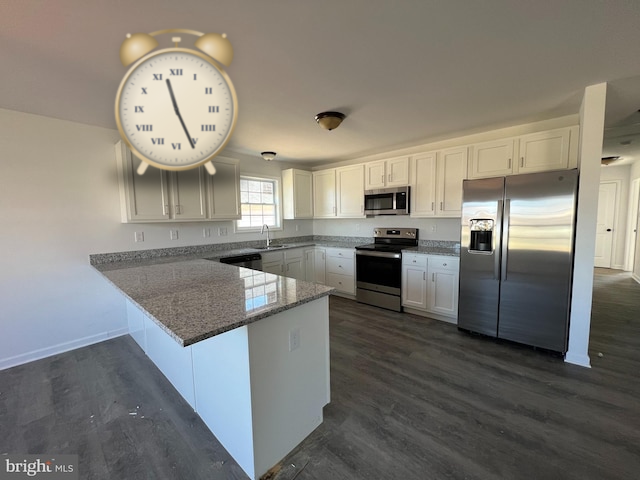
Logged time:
h=11 m=26
